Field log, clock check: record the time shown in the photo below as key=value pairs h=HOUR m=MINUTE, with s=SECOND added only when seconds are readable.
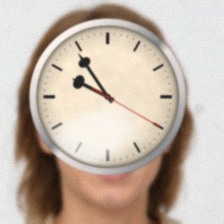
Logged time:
h=9 m=54 s=20
